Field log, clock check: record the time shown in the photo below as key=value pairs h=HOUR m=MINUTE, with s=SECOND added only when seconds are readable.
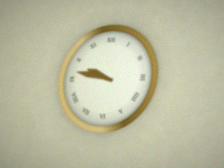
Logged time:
h=9 m=47
